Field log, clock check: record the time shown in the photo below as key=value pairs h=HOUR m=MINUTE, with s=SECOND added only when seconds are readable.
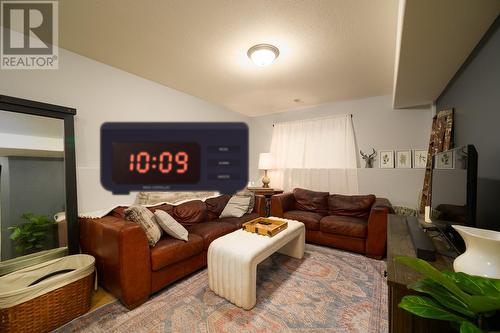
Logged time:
h=10 m=9
